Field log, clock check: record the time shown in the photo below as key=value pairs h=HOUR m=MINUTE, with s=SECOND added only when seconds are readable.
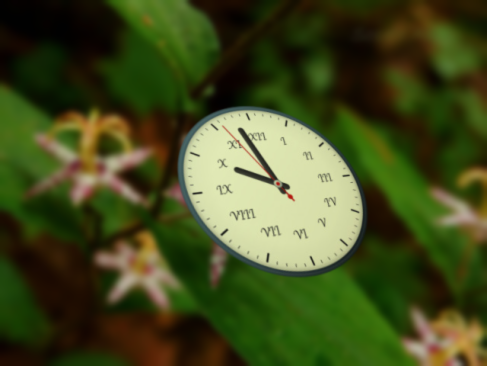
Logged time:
h=9 m=57 s=56
